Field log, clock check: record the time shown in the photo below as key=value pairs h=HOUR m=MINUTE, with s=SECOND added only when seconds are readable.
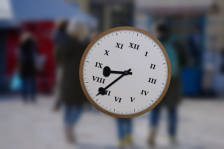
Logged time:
h=8 m=36
